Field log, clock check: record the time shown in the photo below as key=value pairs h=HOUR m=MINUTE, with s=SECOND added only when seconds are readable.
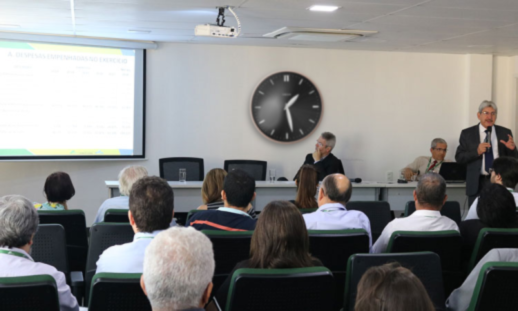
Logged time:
h=1 m=28
